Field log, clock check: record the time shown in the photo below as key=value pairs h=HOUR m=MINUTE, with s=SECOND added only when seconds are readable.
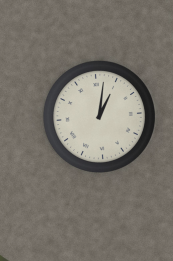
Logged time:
h=1 m=2
